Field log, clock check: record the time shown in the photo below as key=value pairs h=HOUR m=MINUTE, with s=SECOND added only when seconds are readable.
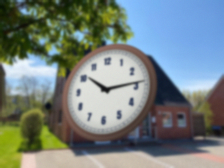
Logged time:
h=10 m=14
